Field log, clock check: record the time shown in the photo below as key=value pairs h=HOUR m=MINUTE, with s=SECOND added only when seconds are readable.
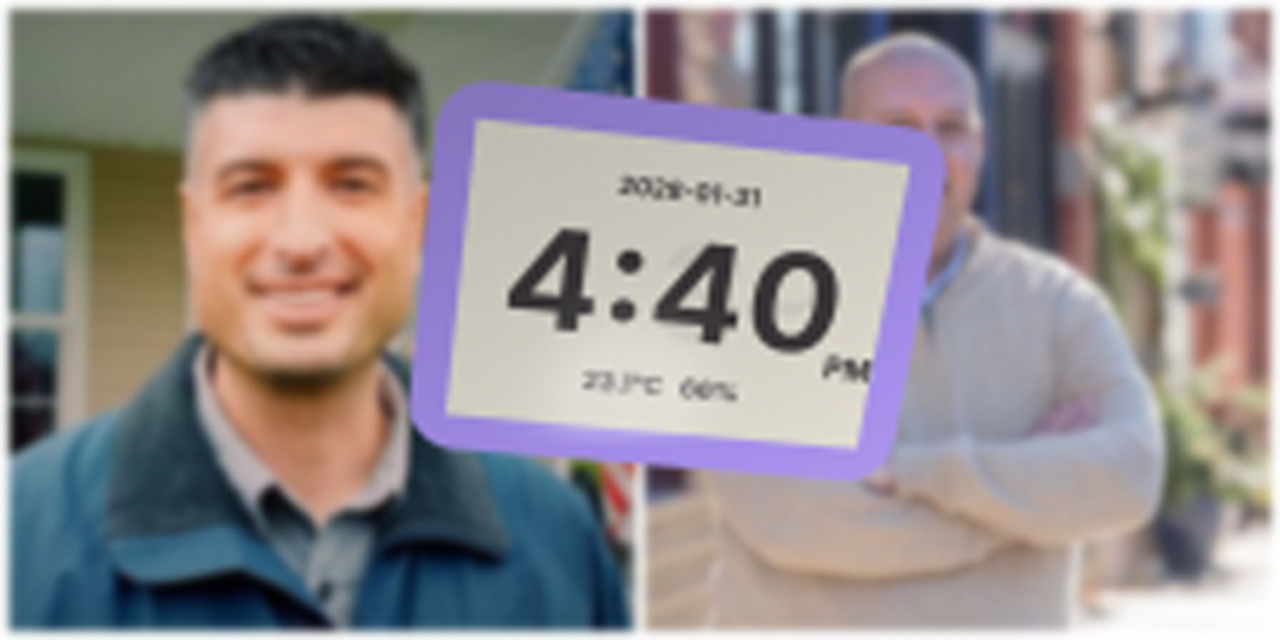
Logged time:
h=4 m=40
